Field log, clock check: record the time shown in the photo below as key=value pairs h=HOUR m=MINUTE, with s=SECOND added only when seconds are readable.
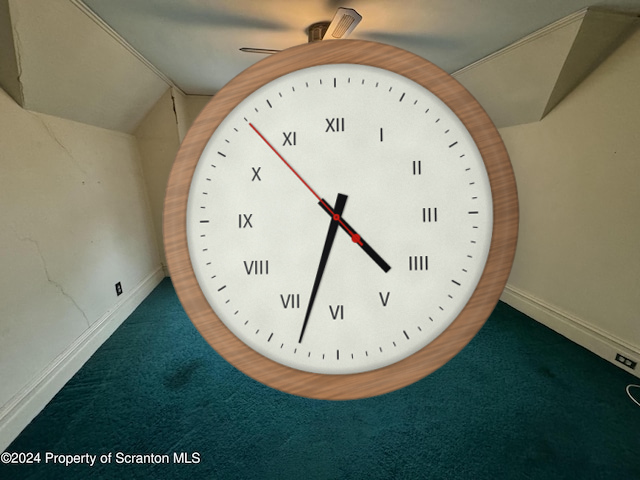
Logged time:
h=4 m=32 s=53
